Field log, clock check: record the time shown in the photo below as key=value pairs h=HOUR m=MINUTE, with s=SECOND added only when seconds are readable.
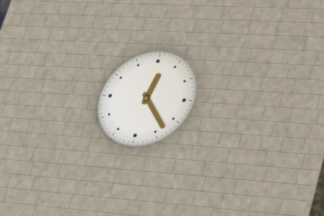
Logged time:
h=12 m=23
